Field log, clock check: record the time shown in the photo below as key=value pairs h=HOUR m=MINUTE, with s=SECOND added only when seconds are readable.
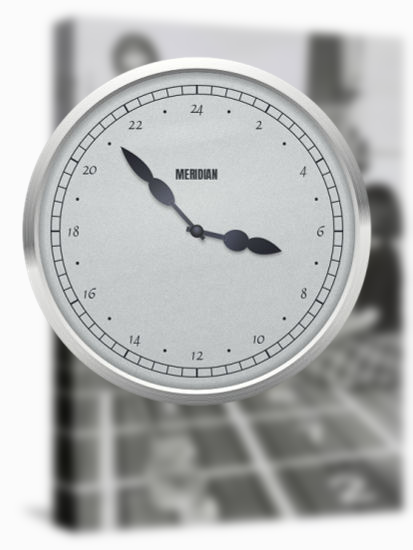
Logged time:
h=6 m=53
